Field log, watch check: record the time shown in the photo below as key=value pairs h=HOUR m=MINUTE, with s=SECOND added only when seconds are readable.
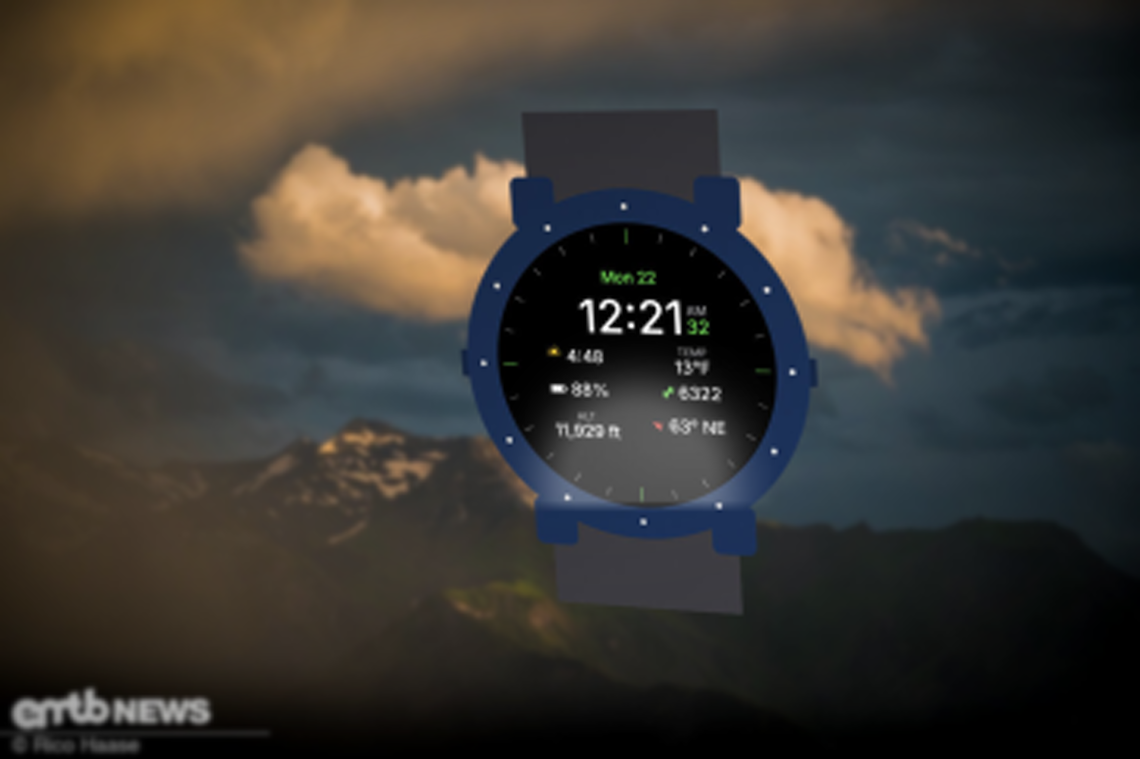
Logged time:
h=12 m=21
